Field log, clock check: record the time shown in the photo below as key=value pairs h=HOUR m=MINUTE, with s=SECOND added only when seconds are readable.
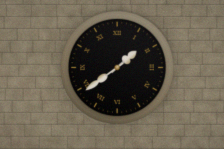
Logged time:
h=1 m=39
